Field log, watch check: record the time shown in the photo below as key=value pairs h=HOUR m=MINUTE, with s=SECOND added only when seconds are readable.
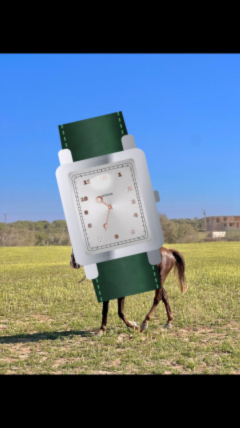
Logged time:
h=10 m=34
